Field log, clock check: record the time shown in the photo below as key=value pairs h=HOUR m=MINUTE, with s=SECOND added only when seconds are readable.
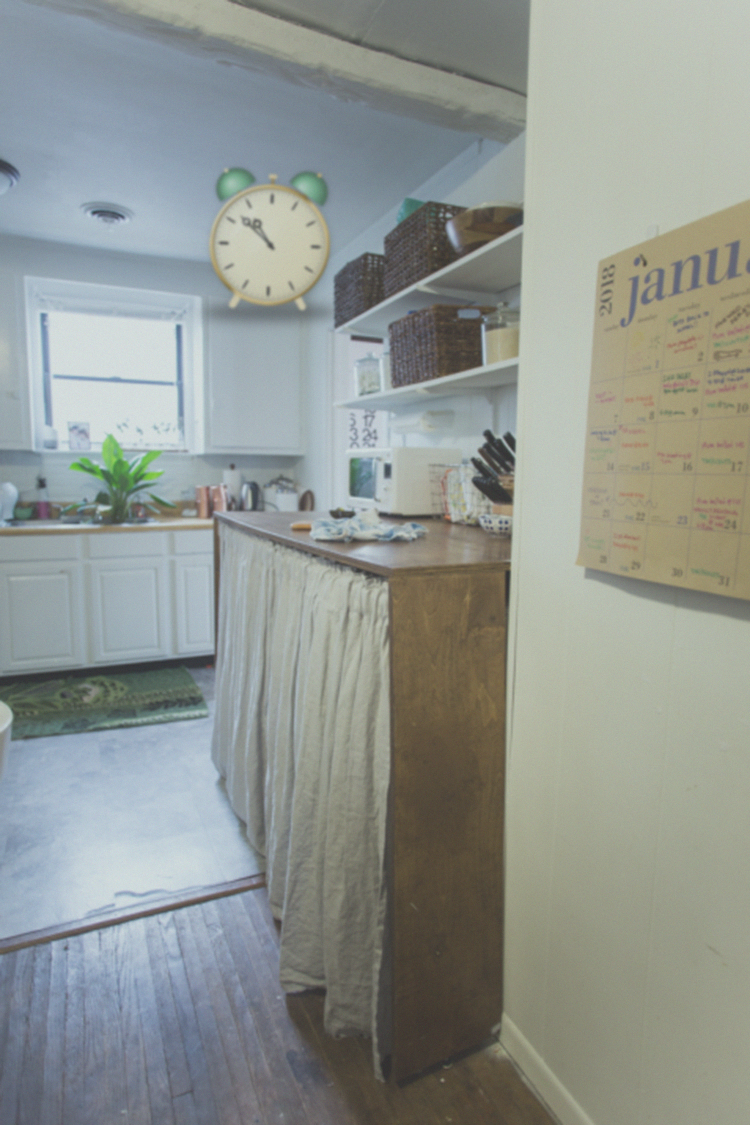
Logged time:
h=10 m=52
